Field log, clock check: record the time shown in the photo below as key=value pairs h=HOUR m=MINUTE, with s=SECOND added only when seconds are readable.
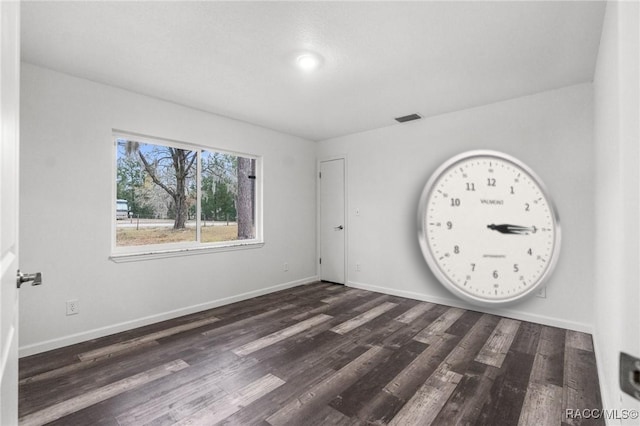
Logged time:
h=3 m=15
